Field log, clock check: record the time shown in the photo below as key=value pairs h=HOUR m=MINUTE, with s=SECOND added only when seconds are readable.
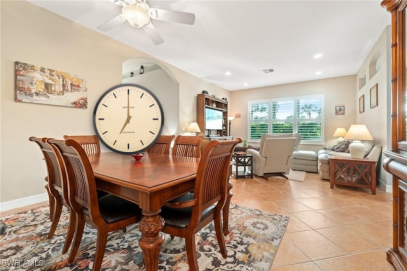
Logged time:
h=7 m=0
